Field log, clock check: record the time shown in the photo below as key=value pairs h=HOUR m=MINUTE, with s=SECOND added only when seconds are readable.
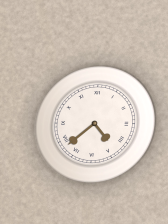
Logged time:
h=4 m=38
